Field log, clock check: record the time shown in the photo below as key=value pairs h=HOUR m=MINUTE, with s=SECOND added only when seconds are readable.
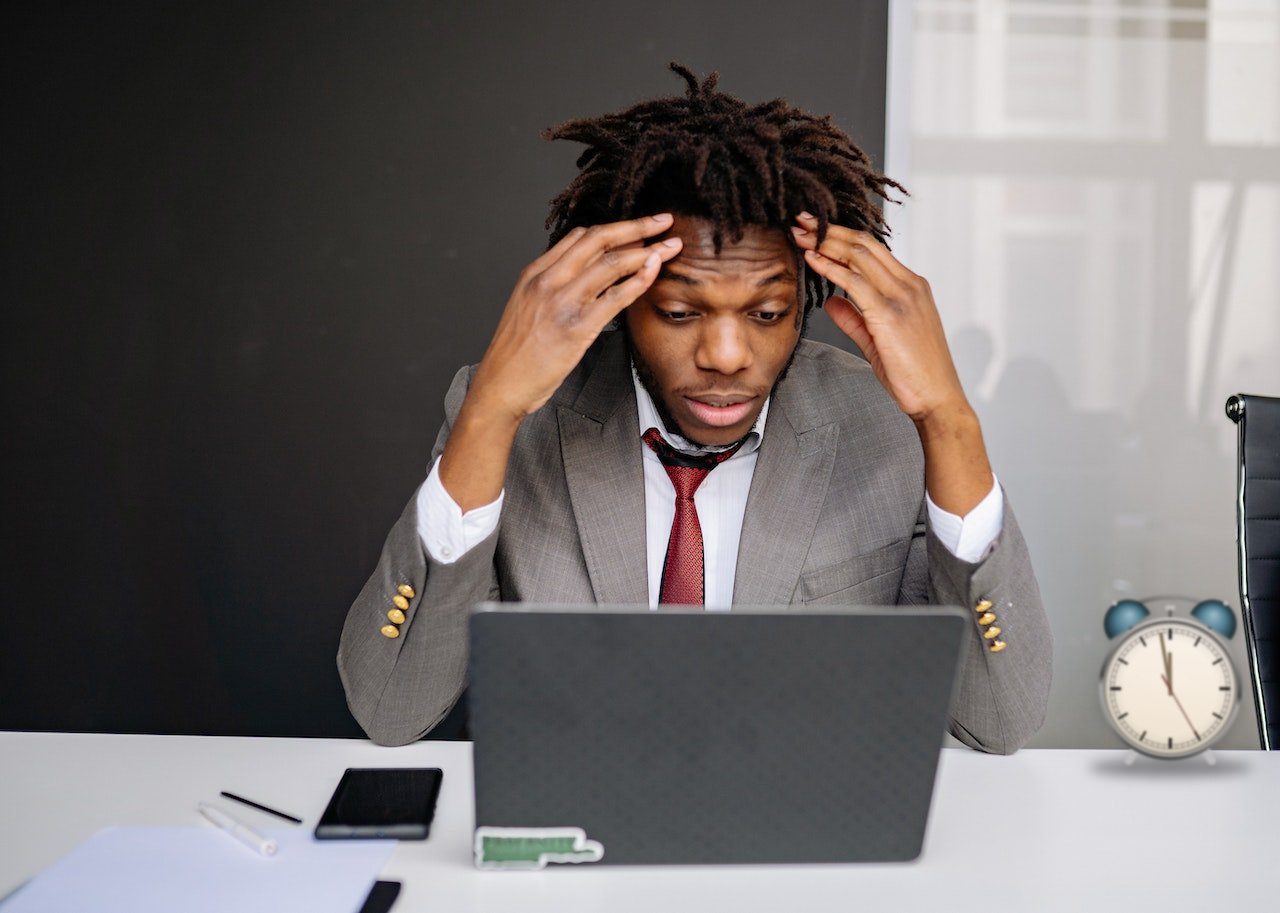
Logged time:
h=11 m=58 s=25
